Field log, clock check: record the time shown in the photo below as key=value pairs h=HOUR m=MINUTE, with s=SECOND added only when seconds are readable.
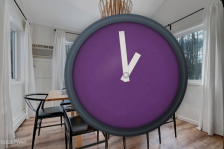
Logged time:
h=12 m=59
